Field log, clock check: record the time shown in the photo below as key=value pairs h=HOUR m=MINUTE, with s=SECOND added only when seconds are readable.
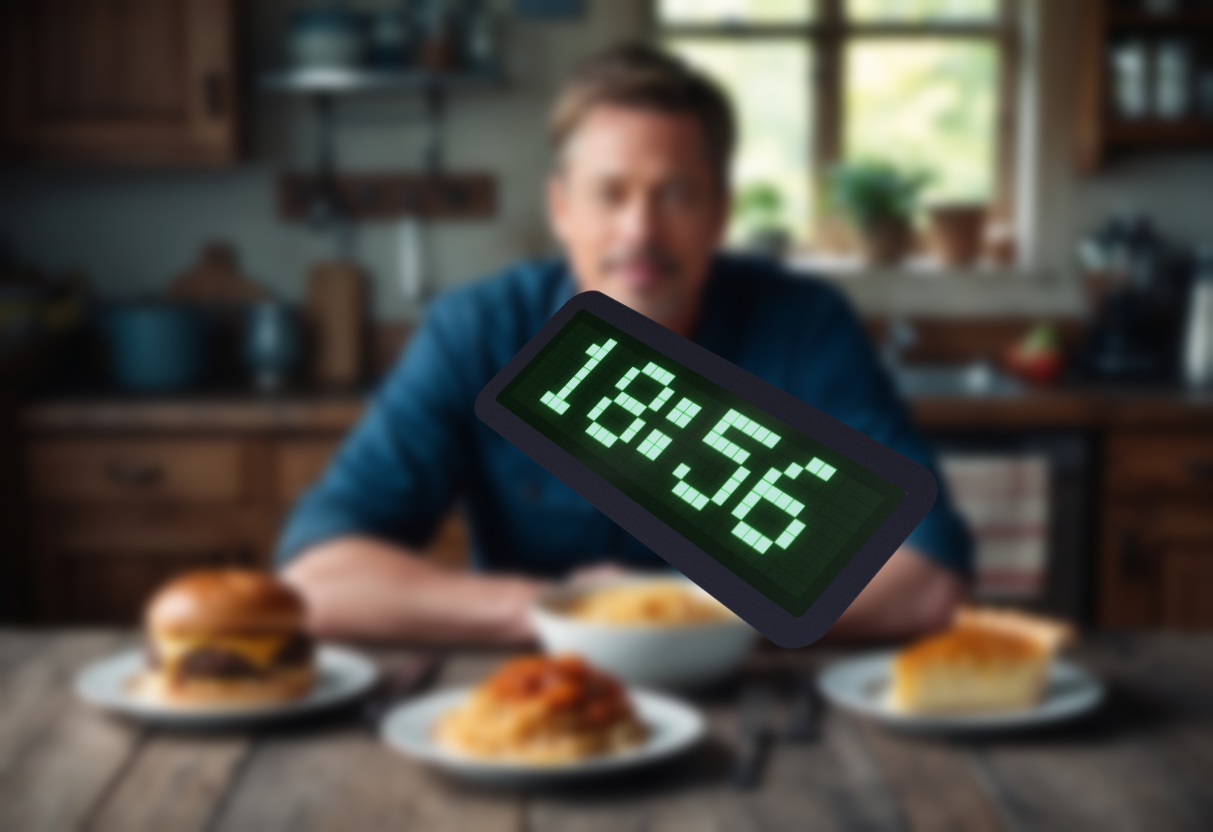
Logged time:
h=18 m=56
